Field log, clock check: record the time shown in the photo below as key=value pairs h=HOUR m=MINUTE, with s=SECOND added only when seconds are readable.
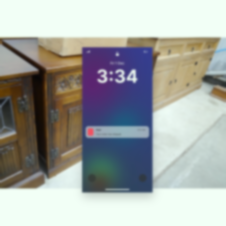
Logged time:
h=3 m=34
